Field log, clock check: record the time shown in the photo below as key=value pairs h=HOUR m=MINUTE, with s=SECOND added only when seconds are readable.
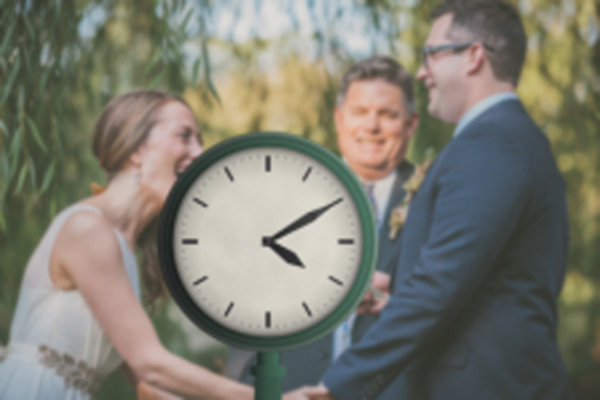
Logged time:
h=4 m=10
